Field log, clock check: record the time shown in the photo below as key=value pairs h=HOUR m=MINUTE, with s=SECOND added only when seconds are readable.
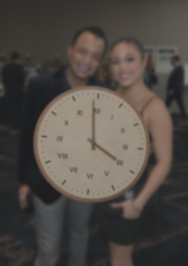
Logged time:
h=3 m=59
